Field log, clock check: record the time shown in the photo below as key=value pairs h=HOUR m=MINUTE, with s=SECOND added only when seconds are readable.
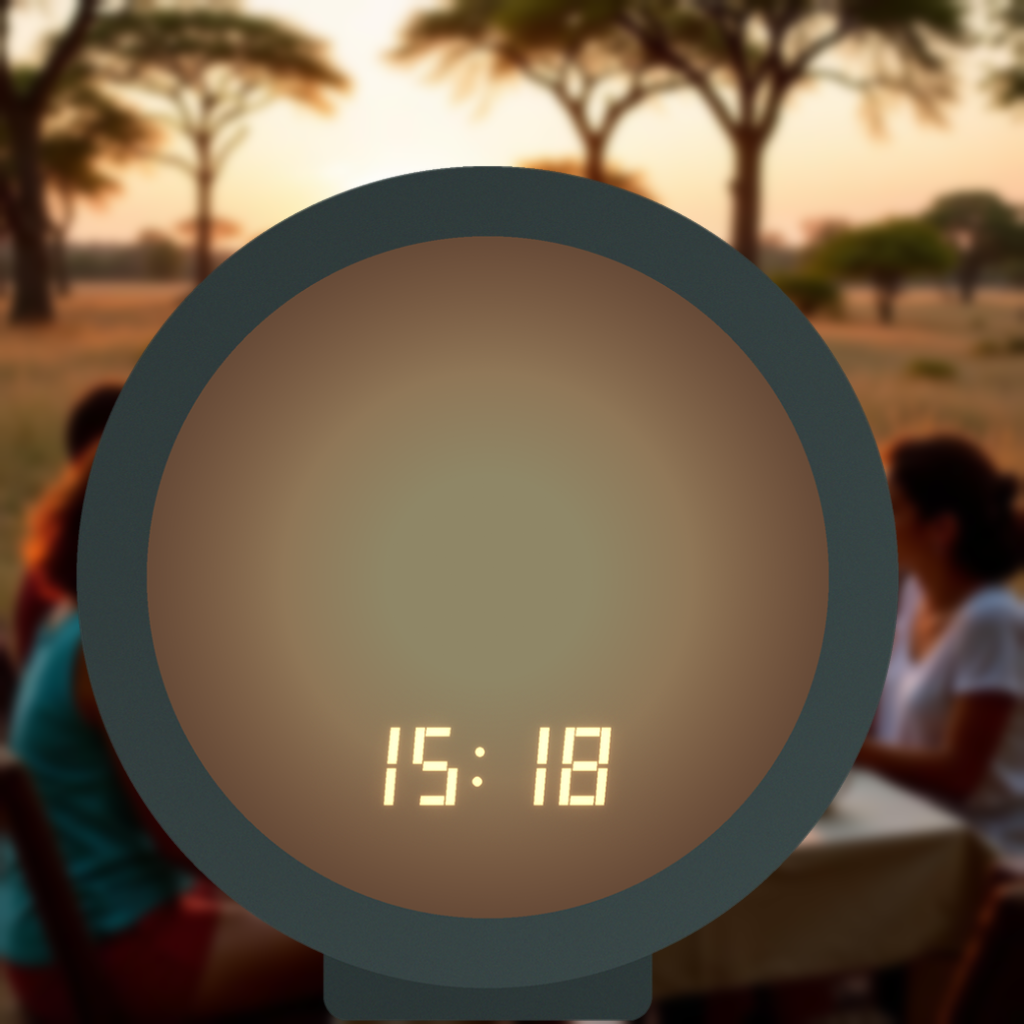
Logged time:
h=15 m=18
